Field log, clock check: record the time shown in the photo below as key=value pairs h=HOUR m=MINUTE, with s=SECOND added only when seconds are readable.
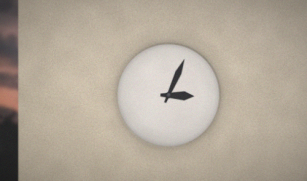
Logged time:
h=3 m=4
